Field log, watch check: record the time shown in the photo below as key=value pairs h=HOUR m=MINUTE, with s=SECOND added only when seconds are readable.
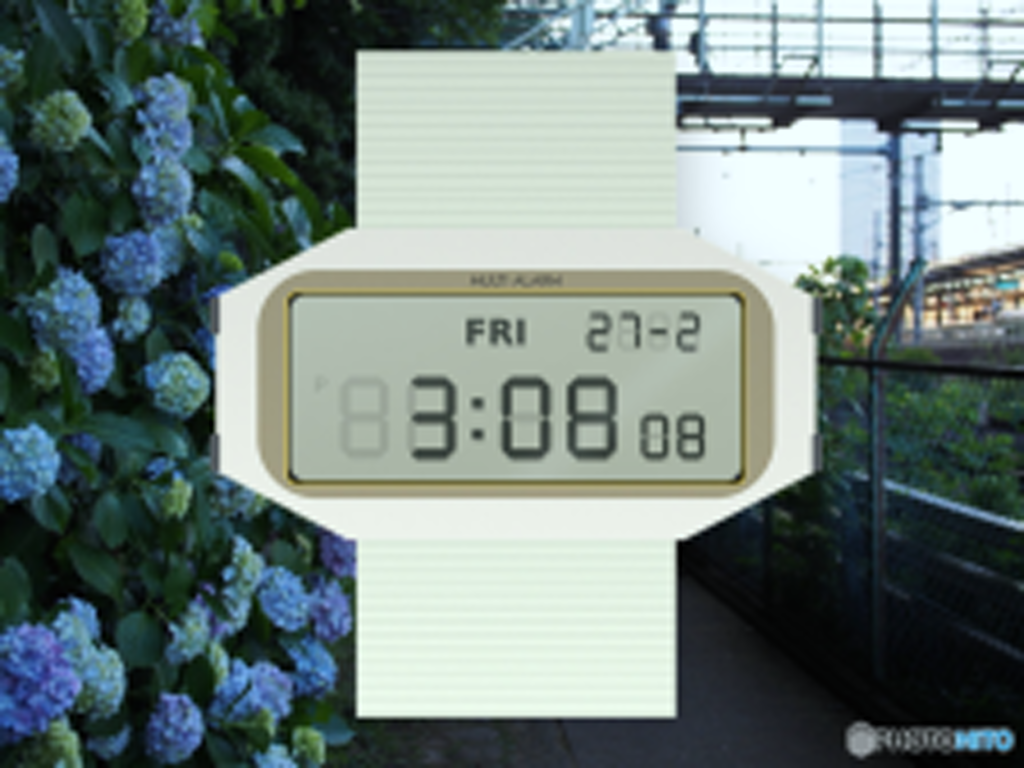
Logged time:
h=3 m=8 s=8
